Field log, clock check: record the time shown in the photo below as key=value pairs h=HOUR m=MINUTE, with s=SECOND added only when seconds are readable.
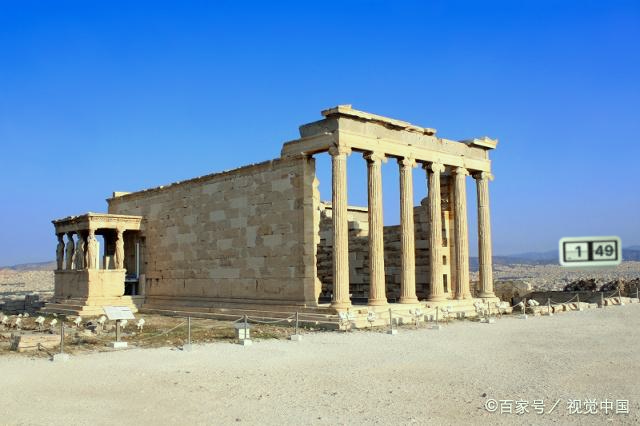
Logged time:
h=1 m=49
